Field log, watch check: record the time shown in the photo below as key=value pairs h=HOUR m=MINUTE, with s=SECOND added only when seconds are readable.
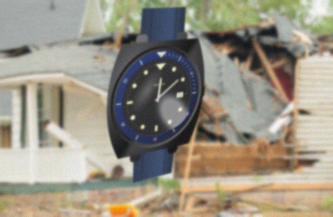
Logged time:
h=12 m=9
